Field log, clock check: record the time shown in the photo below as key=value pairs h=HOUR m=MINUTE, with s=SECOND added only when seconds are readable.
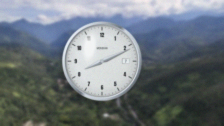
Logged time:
h=8 m=11
